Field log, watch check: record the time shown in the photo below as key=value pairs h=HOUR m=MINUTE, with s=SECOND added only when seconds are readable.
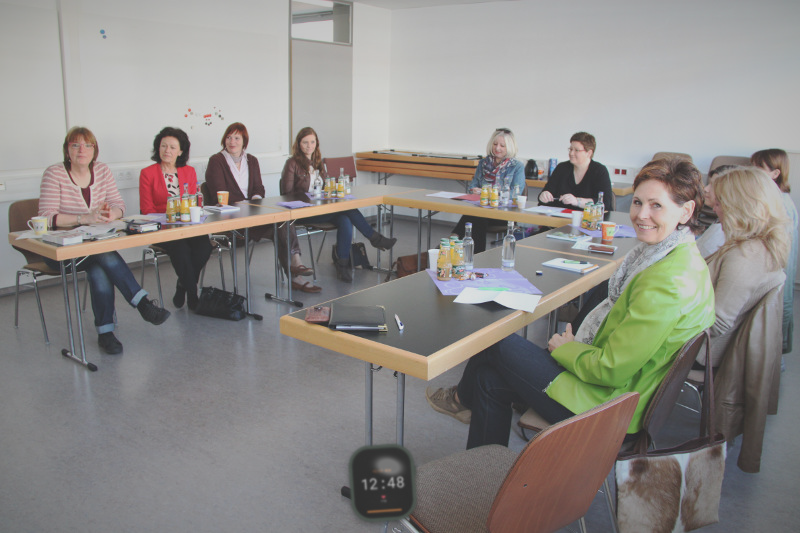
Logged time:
h=12 m=48
